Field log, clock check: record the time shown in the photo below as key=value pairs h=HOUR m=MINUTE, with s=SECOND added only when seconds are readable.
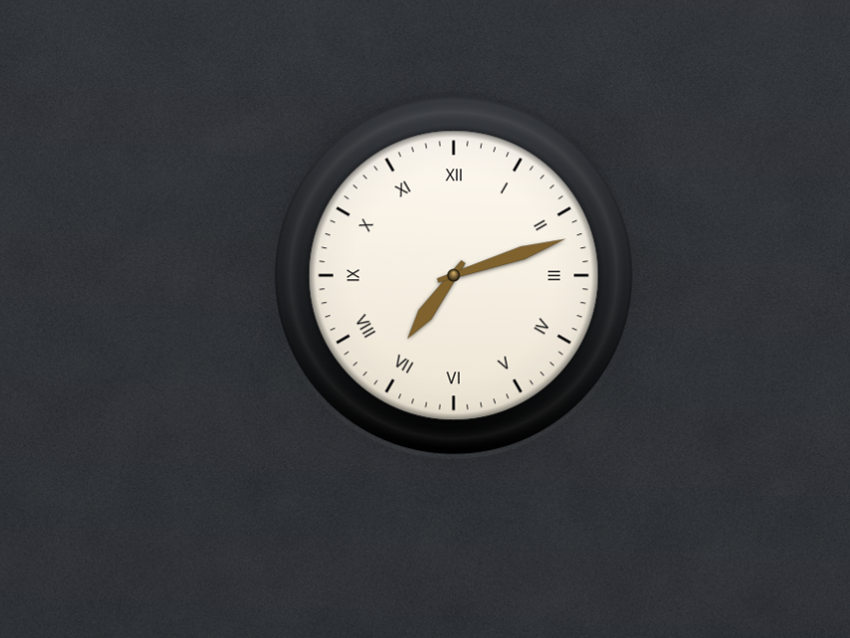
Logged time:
h=7 m=12
